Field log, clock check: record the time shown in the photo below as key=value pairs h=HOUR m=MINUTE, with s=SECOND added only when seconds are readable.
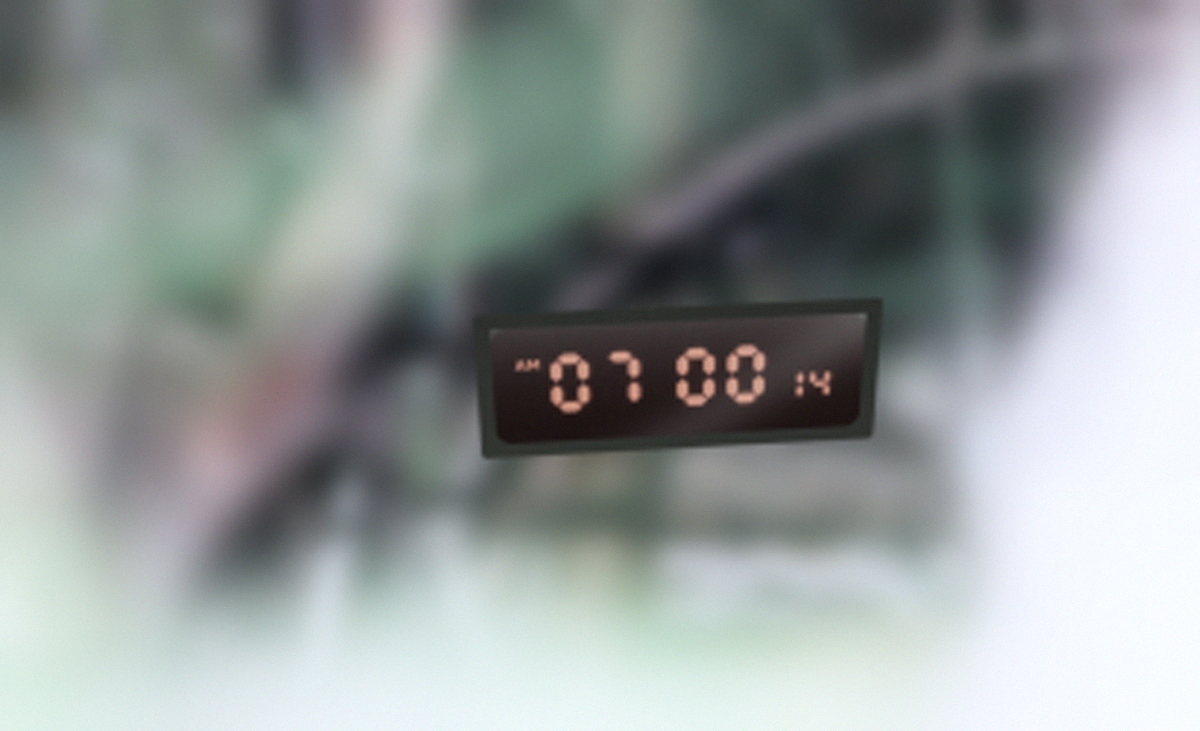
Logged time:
h=7 m=0 s=14
